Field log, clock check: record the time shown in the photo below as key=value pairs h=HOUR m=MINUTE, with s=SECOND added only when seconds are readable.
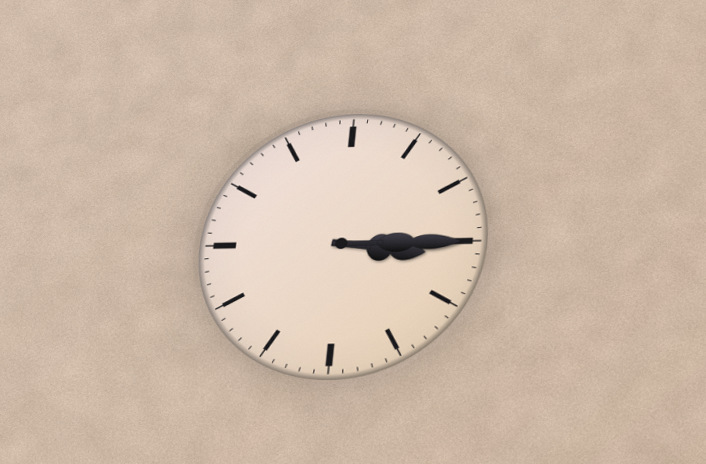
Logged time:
h=3 m=15
